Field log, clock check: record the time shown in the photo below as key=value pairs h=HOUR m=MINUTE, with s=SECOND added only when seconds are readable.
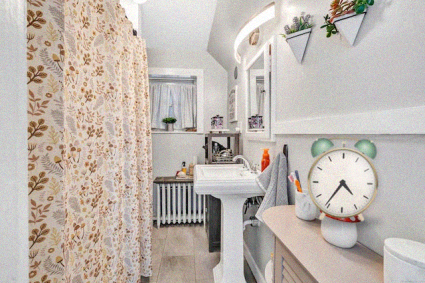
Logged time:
h=4 m=36
